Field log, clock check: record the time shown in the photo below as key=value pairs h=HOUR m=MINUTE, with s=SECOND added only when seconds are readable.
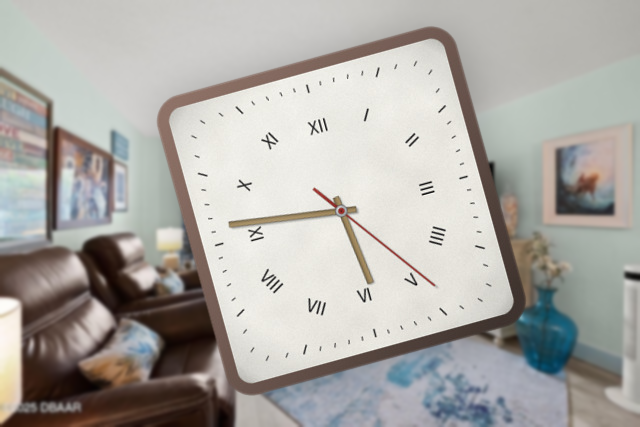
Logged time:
h=5 m=46 s=24
